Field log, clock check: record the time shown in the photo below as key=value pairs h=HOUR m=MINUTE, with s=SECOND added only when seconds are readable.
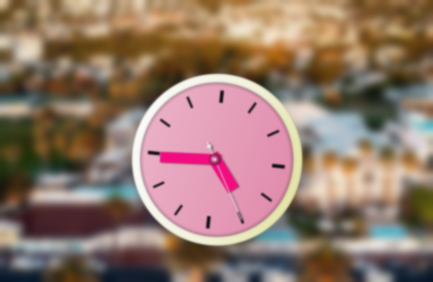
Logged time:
h=4 m=44 s=25
